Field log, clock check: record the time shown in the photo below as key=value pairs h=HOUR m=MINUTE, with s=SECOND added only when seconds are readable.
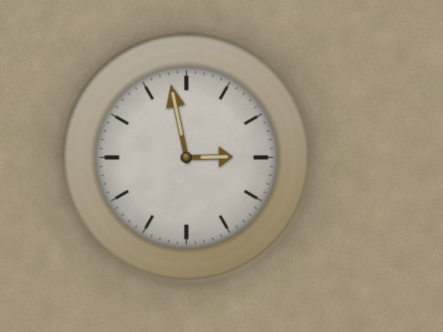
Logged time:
h=2 m=58
